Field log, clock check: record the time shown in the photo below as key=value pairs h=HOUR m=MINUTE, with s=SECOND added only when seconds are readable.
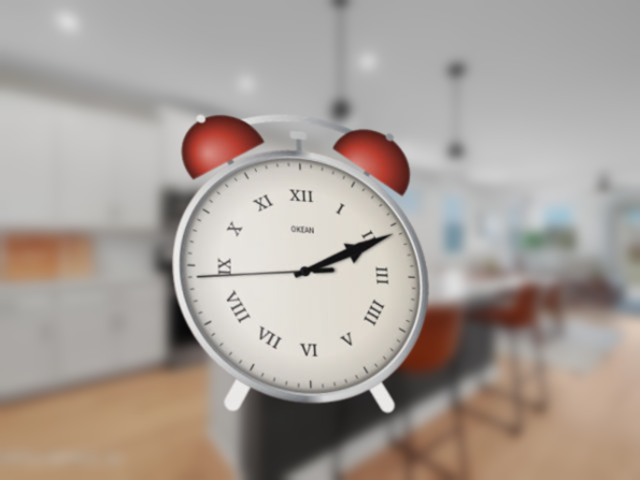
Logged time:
h=2 m=10 s=44
